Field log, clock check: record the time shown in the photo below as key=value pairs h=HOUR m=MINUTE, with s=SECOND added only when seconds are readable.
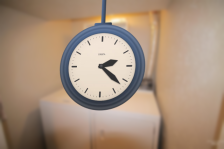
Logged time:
h=2 m=22
